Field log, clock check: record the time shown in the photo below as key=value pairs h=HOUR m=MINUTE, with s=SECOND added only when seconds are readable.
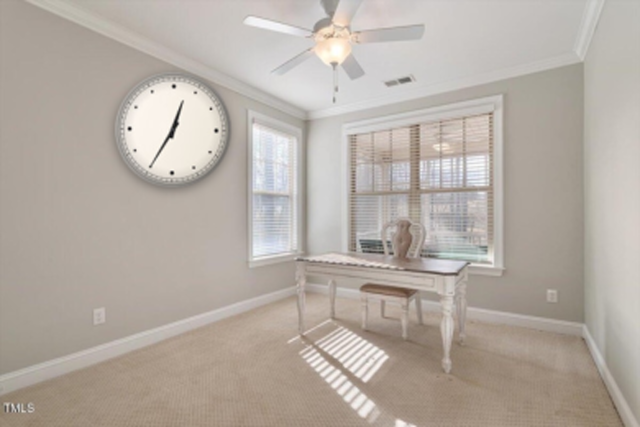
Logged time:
h=12 m=35
